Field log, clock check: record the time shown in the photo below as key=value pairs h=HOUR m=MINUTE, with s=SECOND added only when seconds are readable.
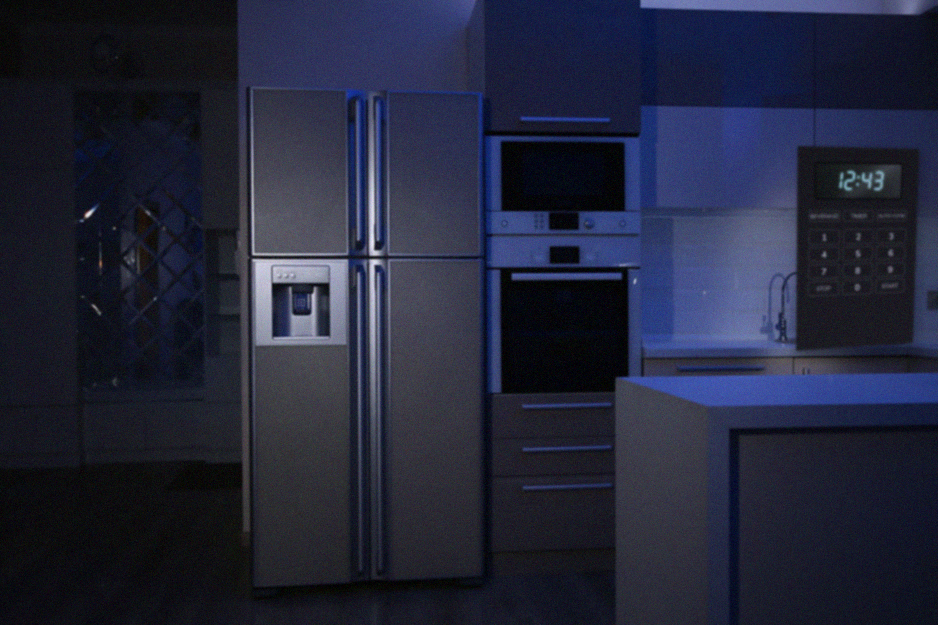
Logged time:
h=12 m=43
